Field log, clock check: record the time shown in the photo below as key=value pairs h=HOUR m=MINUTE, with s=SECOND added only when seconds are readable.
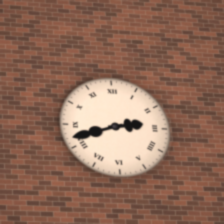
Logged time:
h=2 m=42
